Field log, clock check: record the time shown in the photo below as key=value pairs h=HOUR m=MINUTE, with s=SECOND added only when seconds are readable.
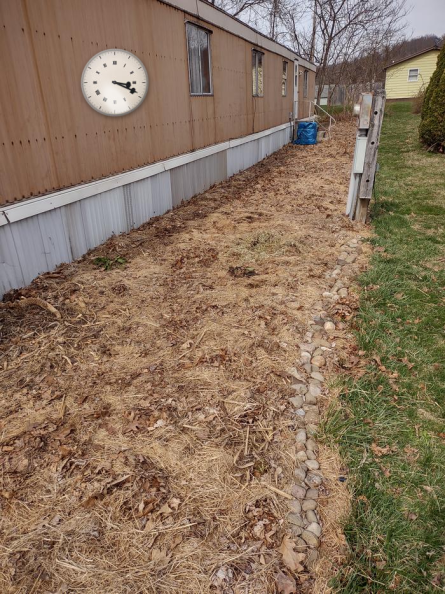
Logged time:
h=3 m=19
